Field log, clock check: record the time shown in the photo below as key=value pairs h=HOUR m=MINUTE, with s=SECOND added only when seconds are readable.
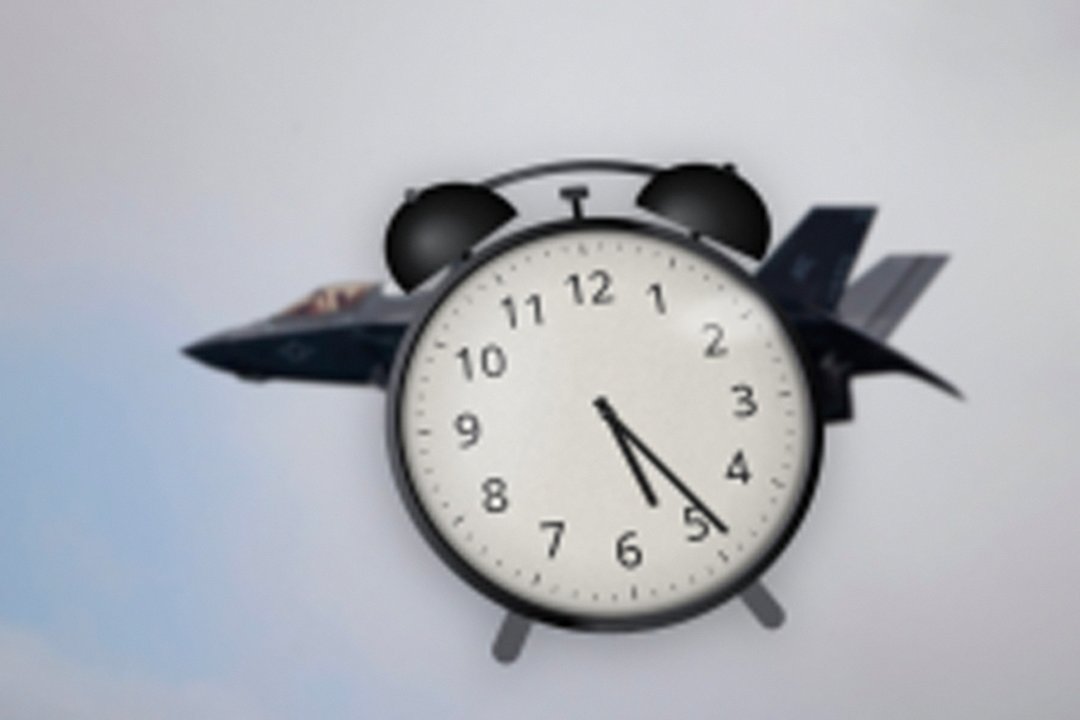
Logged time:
h=5 m=24
